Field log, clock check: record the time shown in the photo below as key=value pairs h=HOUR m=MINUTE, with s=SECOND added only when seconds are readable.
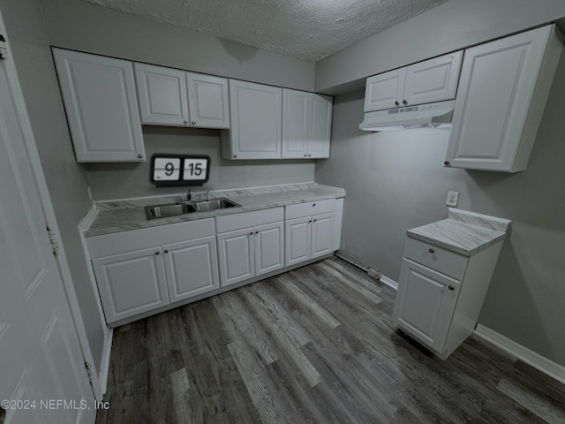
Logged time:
h=9 m=15
